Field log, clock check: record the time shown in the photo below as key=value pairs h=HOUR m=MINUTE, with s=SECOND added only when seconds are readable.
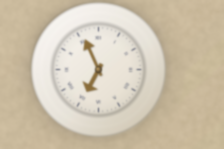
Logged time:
h=6 m=56
